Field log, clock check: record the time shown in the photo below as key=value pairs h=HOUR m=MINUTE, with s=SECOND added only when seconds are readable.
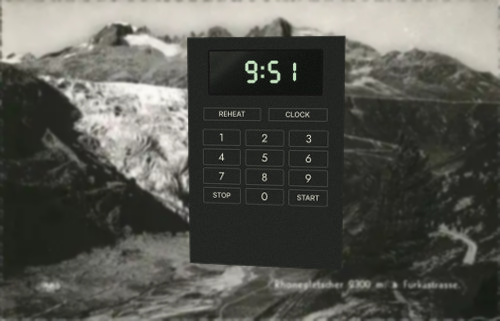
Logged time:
h=9 m=51
